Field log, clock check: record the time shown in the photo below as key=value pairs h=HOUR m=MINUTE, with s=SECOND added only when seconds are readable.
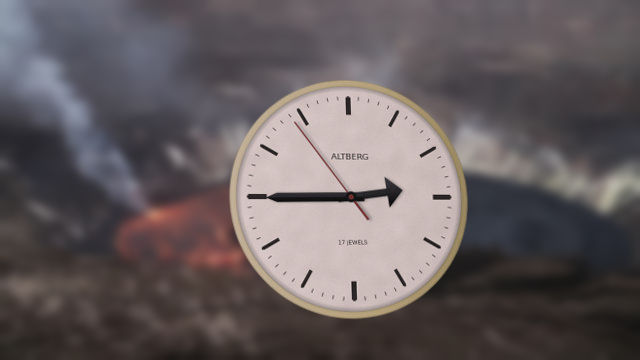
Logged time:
h=2 m=44 s=54
